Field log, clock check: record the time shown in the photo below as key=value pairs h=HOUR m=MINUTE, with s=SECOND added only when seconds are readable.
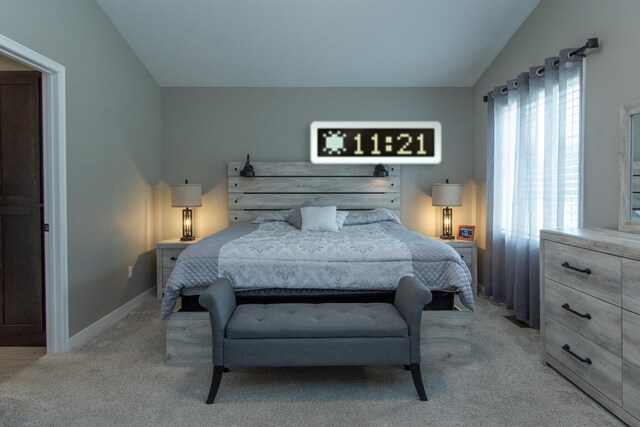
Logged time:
h=11 m=21
